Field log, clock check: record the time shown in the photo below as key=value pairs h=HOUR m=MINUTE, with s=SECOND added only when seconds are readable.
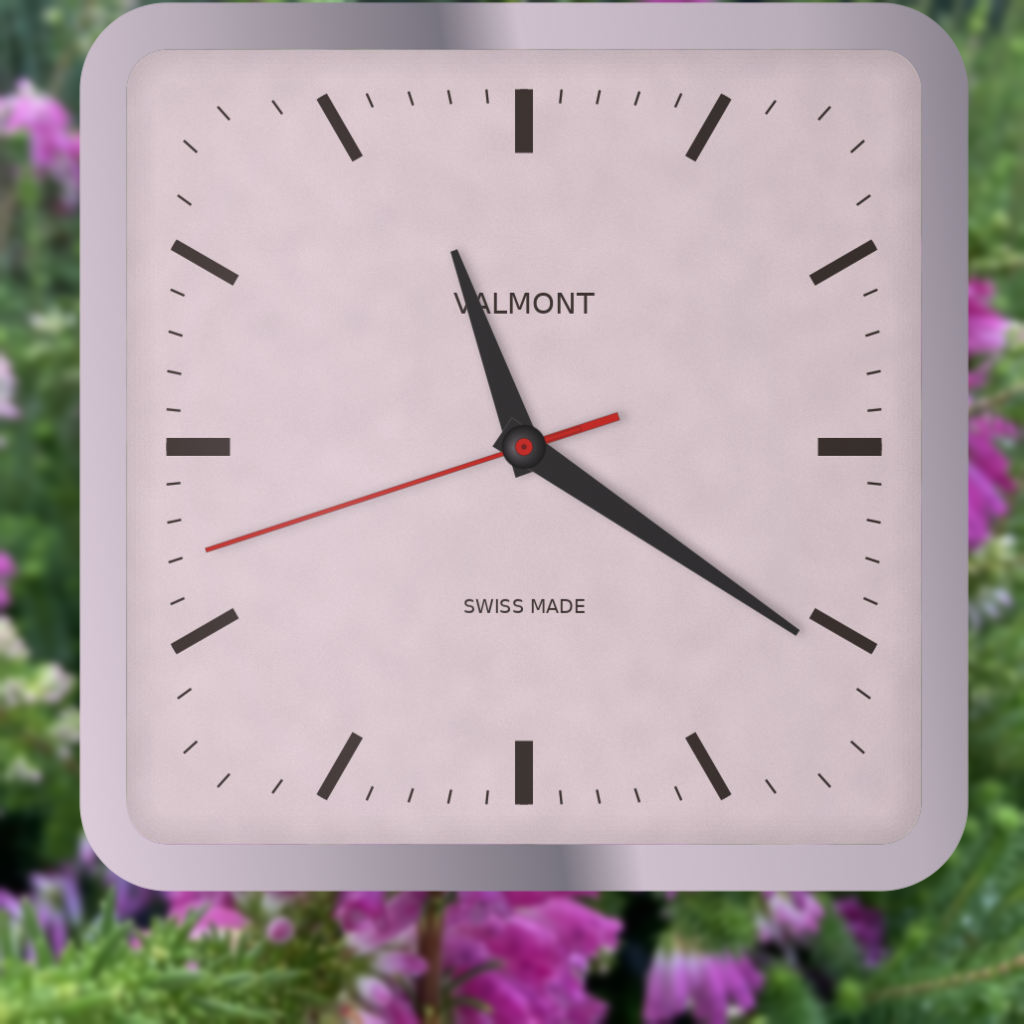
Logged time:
h=11 m=20 s=42
